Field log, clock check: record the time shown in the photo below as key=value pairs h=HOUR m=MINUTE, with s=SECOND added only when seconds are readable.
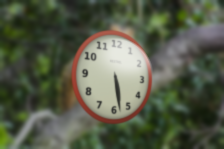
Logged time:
h=5 m=28
